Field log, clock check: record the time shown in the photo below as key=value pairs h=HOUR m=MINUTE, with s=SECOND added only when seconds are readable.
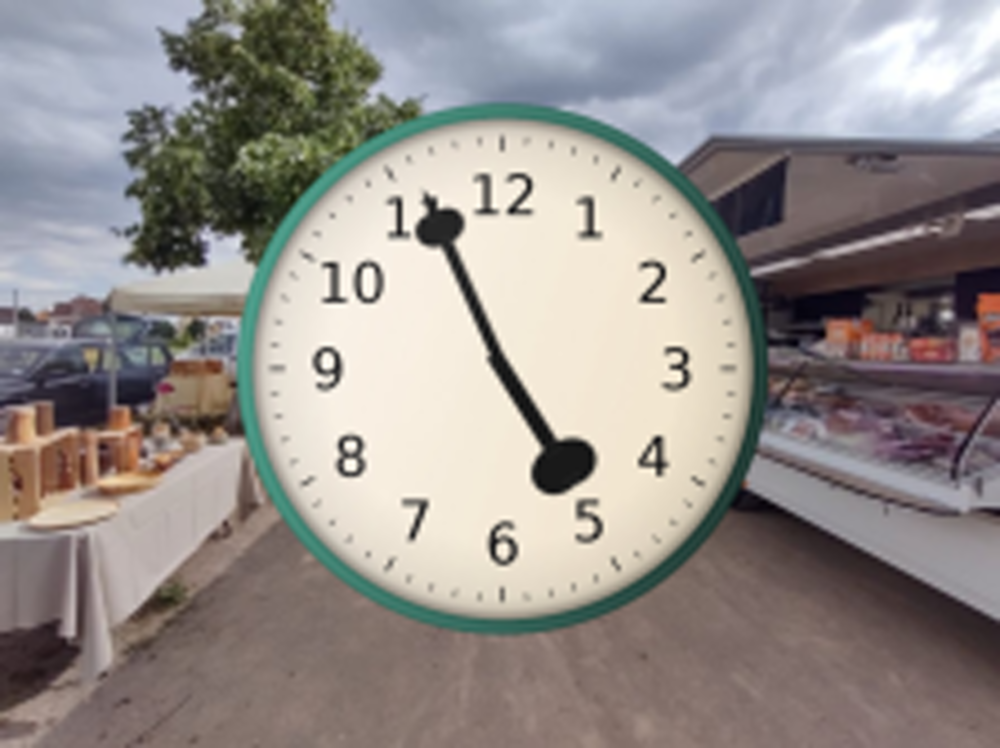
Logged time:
h=4 m=56
